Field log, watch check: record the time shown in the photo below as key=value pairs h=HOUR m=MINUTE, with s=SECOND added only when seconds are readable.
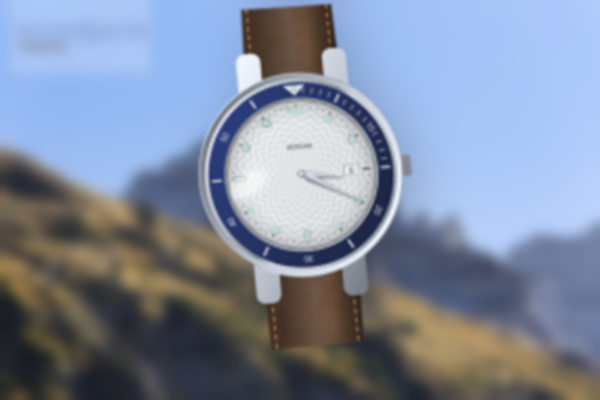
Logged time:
h=3 m=20
